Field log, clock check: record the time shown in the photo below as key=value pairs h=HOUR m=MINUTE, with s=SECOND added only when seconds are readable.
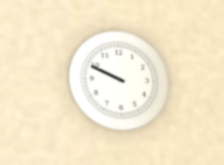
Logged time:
h=9 m=49
